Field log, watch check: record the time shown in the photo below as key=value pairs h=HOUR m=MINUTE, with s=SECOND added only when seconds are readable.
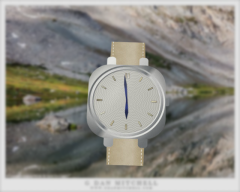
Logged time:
h=5 m=59
